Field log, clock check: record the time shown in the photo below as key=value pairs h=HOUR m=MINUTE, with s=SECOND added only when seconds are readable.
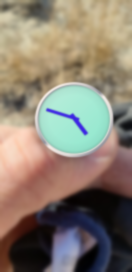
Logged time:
h=4 m=48
